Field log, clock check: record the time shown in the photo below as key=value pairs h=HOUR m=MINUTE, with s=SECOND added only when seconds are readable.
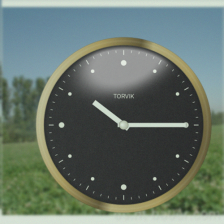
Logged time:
h=10 m=15
